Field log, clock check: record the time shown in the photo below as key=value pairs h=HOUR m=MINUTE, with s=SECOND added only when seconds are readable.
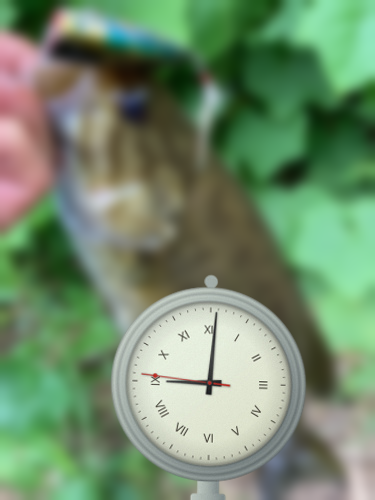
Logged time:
h=9 m=0 s=46
